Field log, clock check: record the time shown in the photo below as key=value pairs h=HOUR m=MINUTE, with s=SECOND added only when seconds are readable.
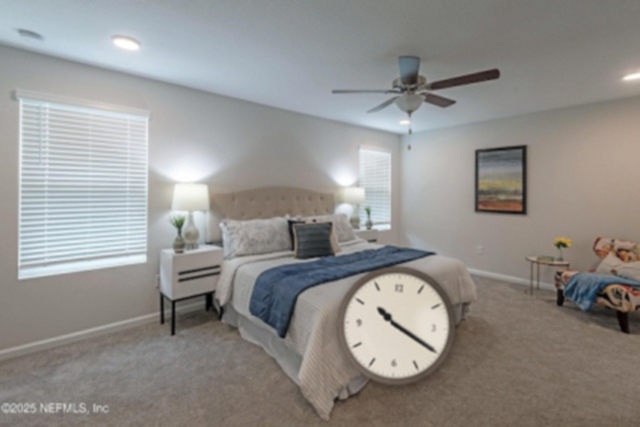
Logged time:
h=10 m=20
